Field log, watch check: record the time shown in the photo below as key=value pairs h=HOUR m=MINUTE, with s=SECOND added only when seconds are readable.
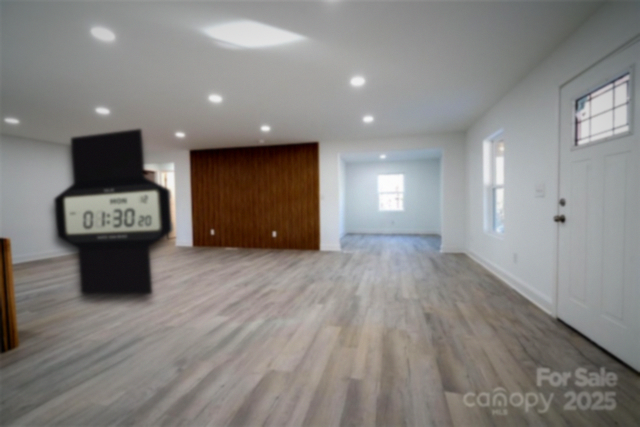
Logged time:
h=1 m=30
